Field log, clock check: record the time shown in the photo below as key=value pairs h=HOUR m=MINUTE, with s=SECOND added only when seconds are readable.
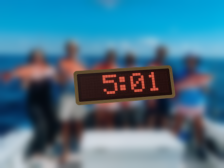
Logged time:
h=5 m=1
